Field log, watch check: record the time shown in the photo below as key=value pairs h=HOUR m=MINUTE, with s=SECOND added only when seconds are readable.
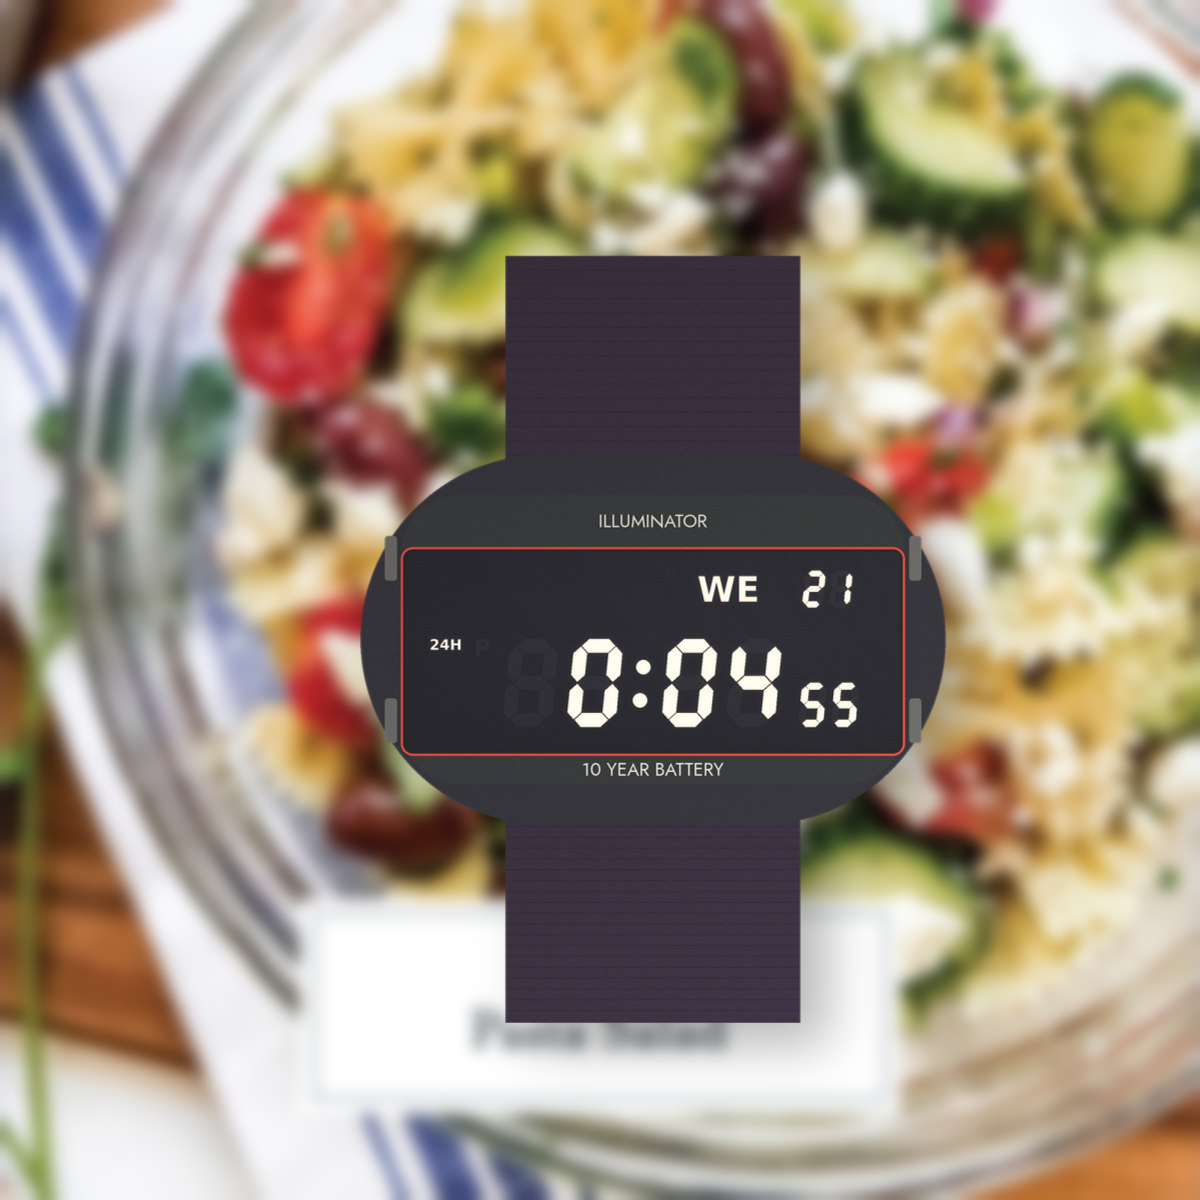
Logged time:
h=0 m=4 s=55
